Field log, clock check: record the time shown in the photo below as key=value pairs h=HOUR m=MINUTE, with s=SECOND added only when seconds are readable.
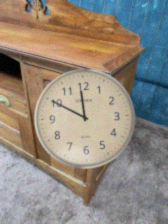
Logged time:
h=11 m=50
